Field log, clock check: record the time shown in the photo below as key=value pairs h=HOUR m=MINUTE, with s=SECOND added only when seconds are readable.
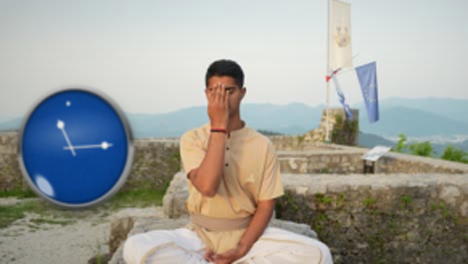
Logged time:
h=11 m=15
